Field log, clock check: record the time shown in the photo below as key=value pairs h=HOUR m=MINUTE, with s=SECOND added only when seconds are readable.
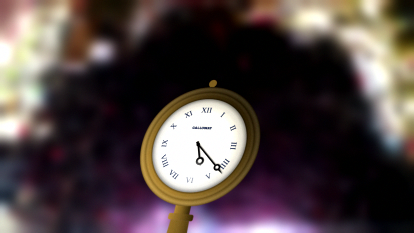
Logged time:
h=5 m=22
